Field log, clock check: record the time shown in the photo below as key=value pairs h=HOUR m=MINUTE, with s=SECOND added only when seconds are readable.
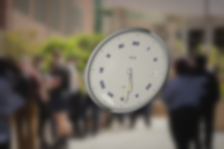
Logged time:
h=5 m=29
